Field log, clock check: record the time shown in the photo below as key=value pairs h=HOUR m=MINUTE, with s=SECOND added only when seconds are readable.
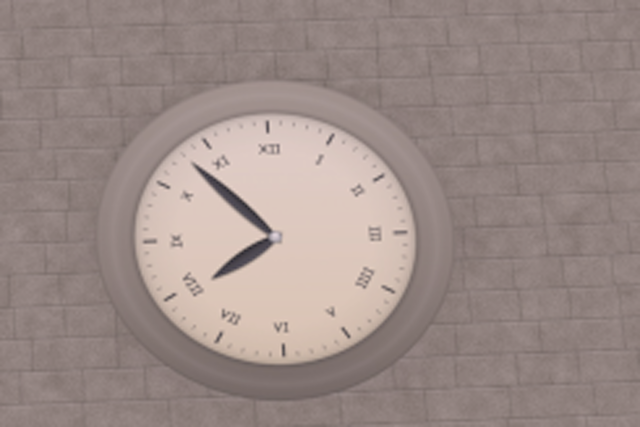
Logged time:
h=7 m=53
